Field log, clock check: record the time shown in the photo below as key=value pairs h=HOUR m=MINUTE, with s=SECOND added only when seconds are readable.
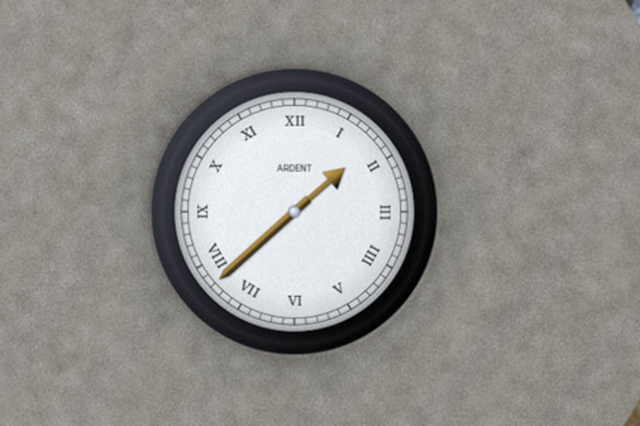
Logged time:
h=1 m=38
